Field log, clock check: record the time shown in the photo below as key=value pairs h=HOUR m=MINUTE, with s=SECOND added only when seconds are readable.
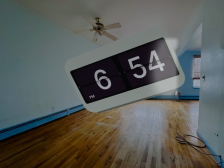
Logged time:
h=6 m=54
